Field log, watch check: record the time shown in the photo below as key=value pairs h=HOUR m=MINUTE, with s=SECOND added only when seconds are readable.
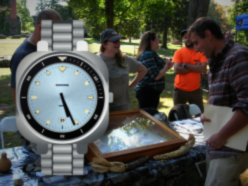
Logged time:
h=5 m=26
